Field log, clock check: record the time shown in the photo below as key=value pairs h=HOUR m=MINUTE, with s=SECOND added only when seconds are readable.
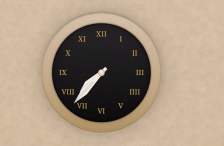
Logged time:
h=7 m=37
